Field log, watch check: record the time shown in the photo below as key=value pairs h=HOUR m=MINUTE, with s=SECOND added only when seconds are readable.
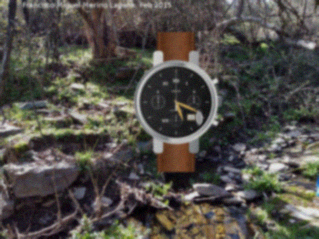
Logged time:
h=5 m=19
